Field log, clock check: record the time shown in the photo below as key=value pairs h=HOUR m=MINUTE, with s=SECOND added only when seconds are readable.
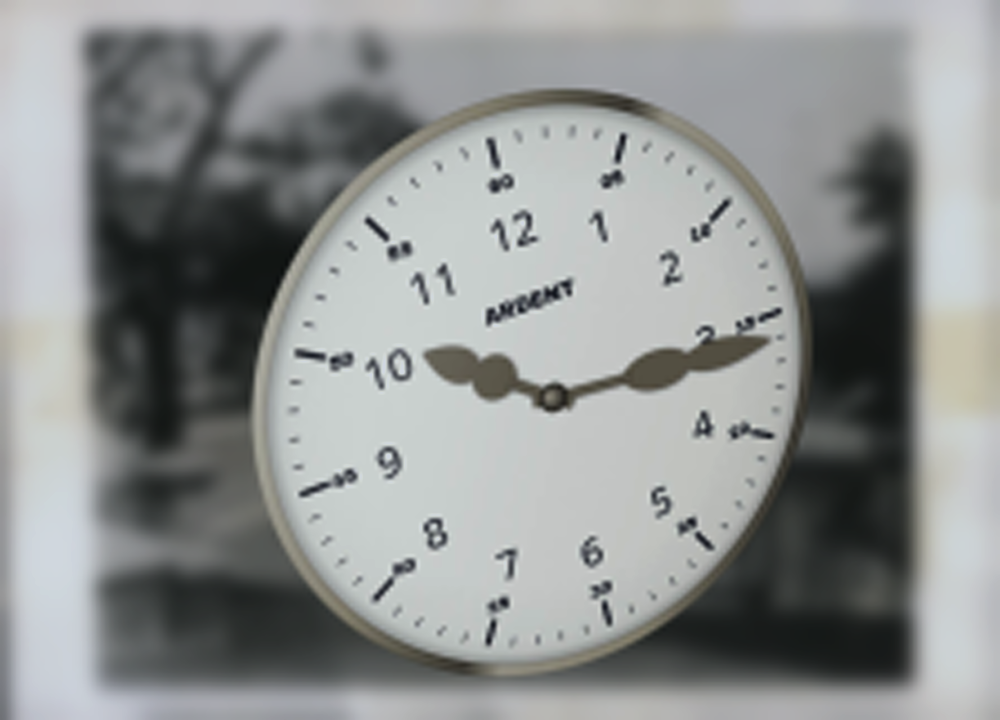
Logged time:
h=10 m=16
